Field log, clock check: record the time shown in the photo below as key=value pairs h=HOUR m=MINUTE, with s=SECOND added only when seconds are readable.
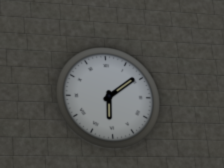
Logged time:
h=6 m=9
